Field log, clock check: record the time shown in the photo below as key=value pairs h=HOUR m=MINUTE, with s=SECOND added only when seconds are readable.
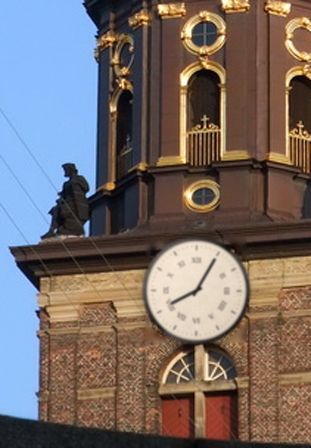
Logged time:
h=8 m=5
